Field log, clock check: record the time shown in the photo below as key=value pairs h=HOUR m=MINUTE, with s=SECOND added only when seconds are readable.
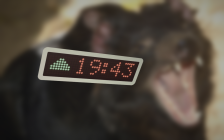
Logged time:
h=19 m=43
